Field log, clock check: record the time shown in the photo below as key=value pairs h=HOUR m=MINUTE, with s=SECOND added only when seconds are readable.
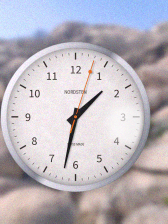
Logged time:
h=1 m=32 s=3
